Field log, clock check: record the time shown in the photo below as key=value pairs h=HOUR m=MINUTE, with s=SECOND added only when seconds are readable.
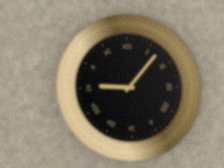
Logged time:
h=9 m=7
